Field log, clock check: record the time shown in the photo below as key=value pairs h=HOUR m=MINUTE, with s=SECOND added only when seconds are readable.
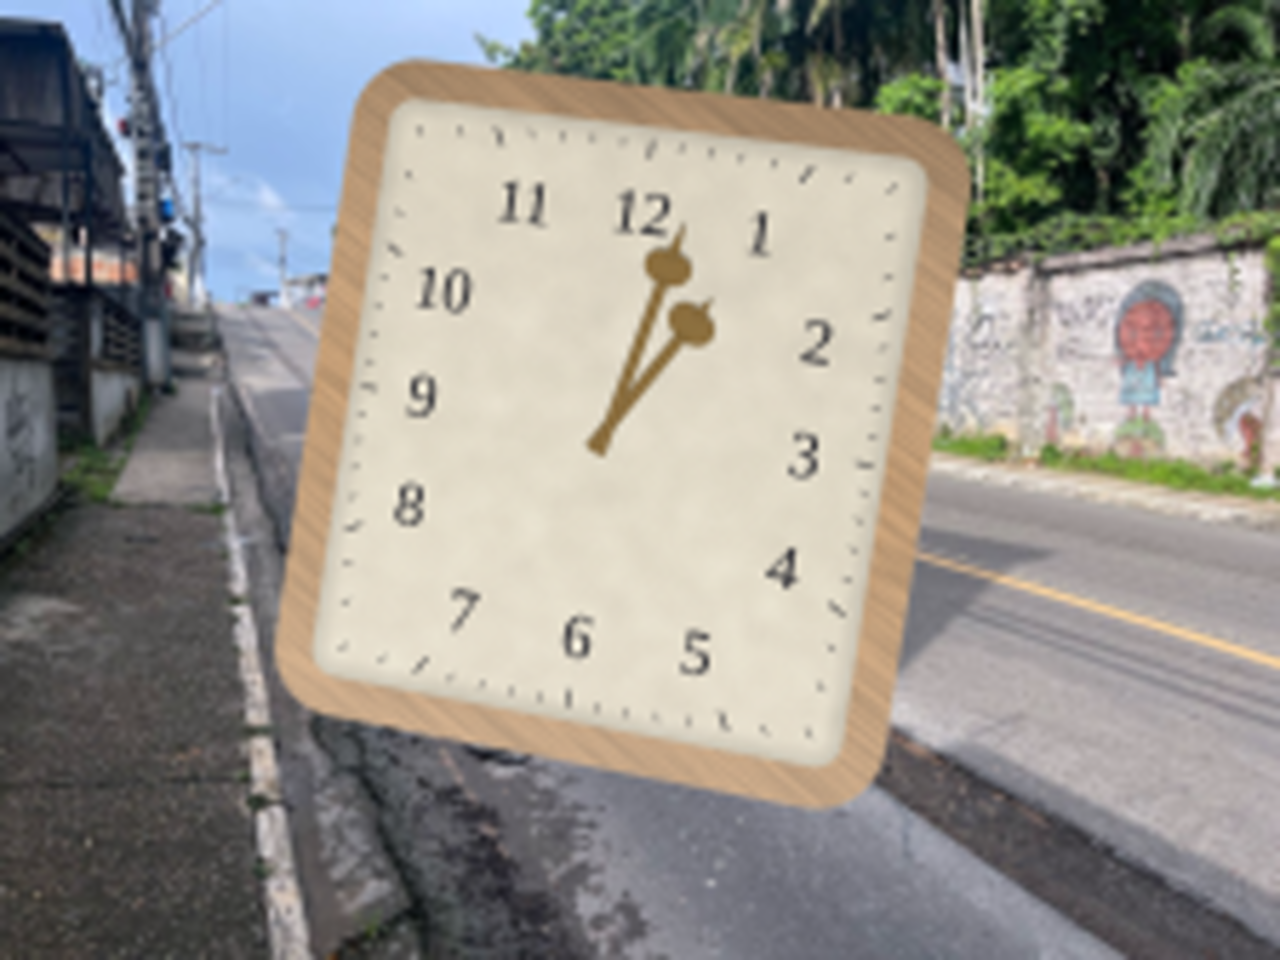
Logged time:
h=1 m=2
